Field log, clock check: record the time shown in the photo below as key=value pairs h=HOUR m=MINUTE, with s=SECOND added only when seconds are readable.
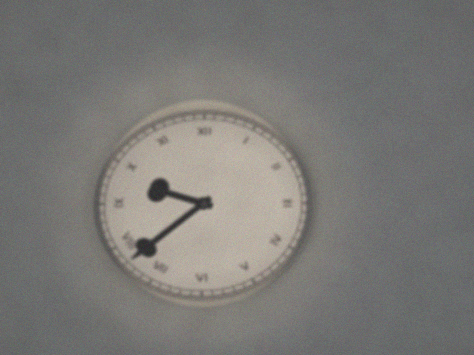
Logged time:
h=9 m=38
